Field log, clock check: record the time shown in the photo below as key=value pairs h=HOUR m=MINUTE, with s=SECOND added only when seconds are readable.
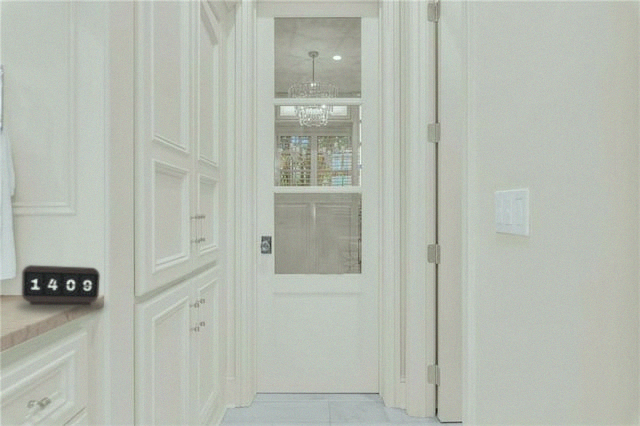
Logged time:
h=14 m=9
